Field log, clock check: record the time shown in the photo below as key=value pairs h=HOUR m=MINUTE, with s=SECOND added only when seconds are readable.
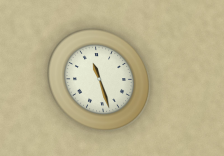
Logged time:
h=11 m=28
